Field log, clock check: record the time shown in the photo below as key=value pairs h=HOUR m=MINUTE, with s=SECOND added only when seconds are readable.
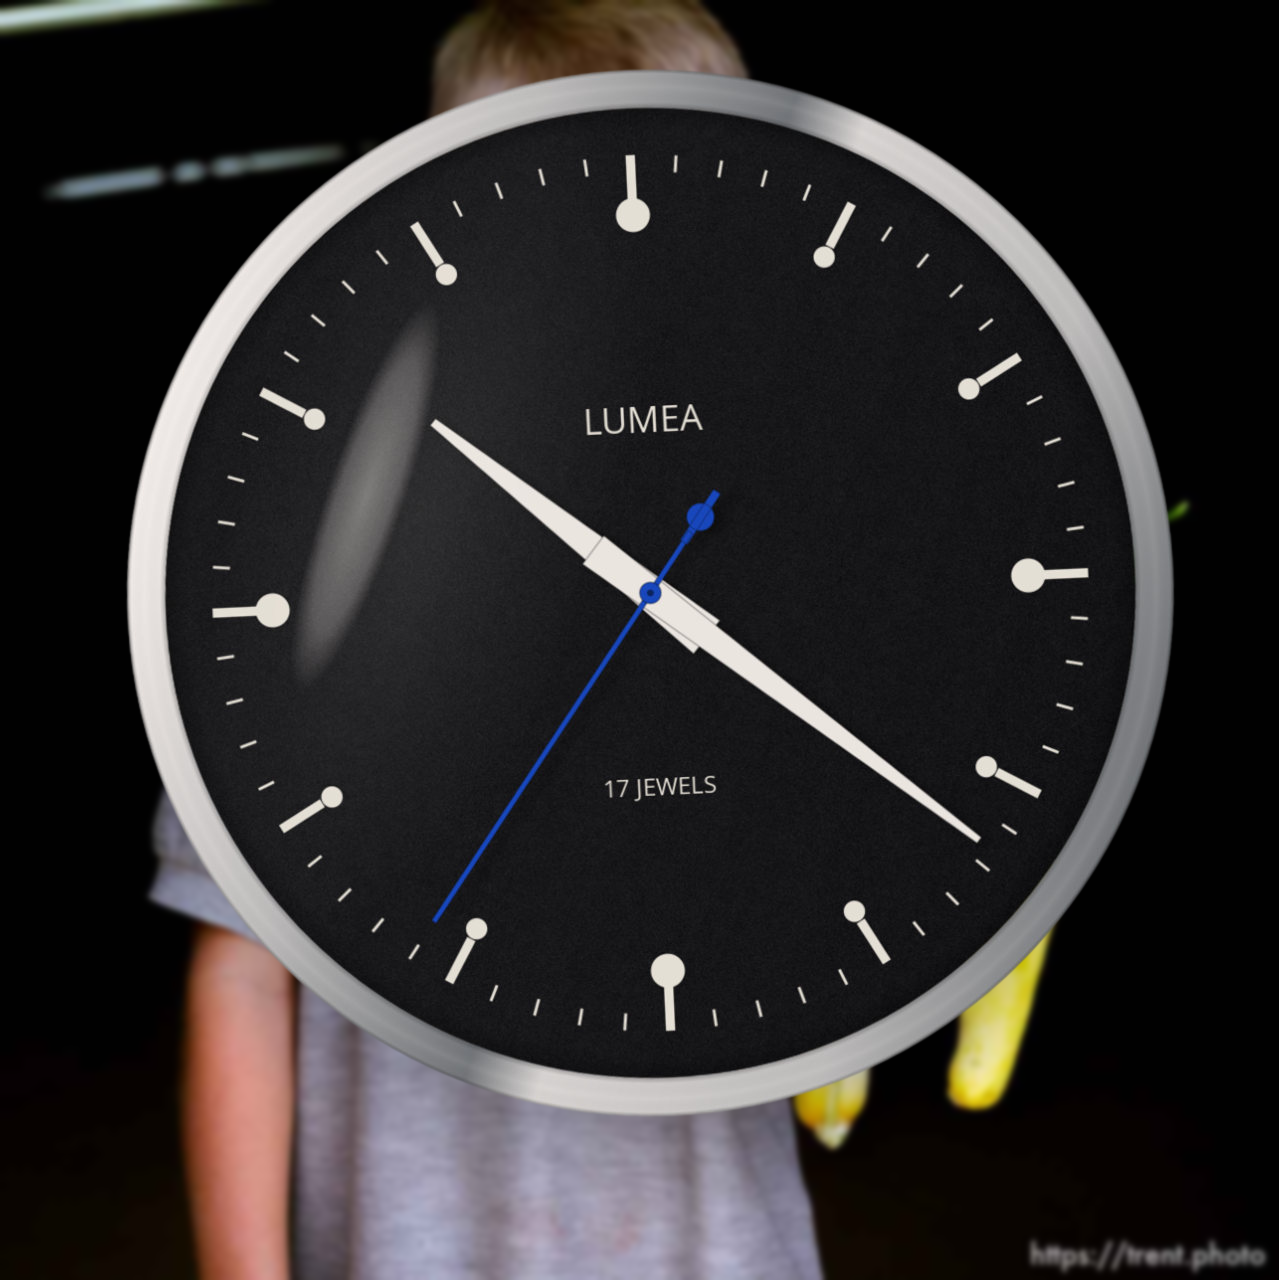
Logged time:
h=10 m=21 s=36
